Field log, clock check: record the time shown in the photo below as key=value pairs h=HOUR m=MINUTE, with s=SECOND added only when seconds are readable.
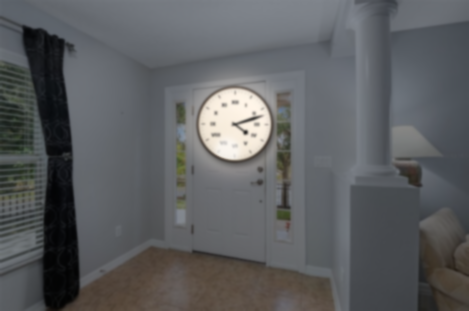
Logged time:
h=4 m=12
